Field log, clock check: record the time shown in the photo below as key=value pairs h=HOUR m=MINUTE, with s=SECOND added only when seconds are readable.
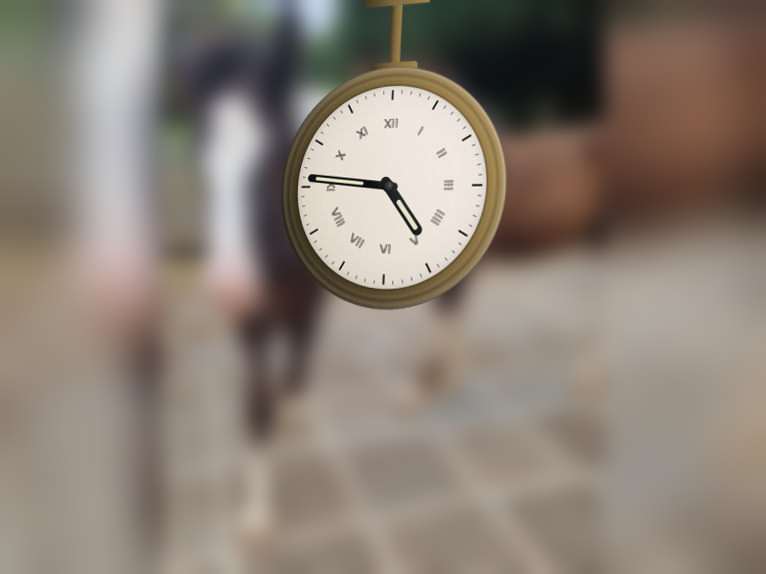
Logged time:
h=4 m=46
